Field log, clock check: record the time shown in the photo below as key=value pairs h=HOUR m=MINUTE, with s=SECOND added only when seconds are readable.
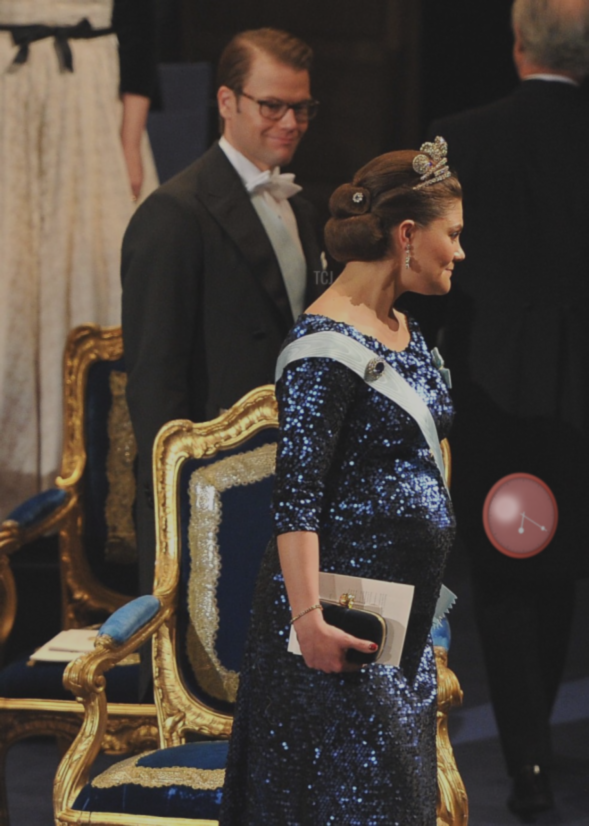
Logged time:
h=6 m=20
